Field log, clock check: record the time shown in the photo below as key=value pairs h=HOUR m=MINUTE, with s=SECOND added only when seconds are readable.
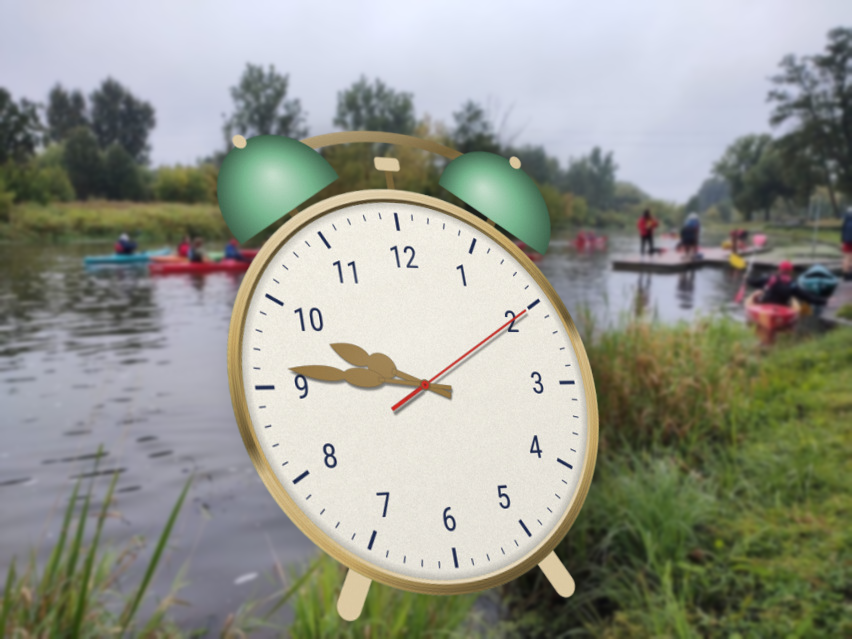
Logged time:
h=9 m=46 s=10
